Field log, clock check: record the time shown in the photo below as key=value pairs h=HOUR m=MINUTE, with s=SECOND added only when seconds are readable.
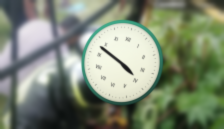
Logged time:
h=3 m=48
